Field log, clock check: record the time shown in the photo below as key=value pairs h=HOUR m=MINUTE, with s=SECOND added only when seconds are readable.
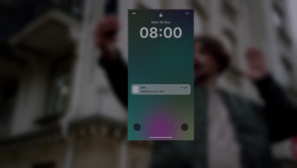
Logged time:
h=8 m=0
